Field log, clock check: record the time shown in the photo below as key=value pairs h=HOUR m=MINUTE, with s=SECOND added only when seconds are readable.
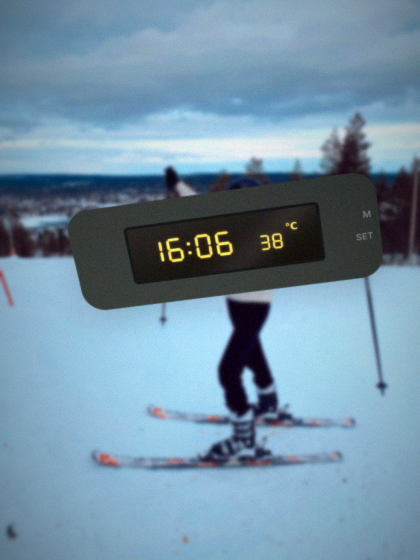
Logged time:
h=16 m=6
